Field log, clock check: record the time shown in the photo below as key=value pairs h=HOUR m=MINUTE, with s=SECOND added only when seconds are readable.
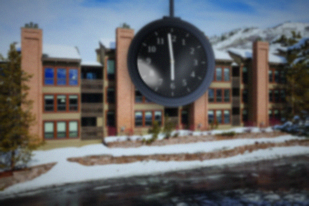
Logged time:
h=5 m=59
